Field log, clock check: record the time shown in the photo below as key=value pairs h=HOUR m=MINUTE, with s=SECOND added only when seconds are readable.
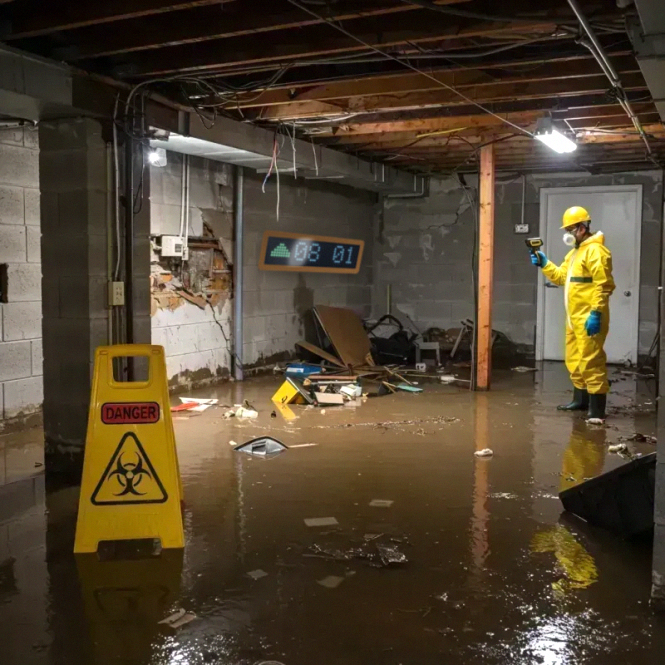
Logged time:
h=8 m=1
